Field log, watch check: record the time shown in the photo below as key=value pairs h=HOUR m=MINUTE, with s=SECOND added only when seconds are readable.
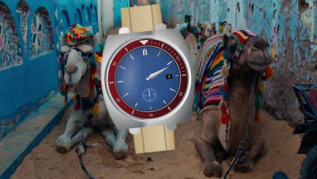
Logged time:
h=2 m=11
